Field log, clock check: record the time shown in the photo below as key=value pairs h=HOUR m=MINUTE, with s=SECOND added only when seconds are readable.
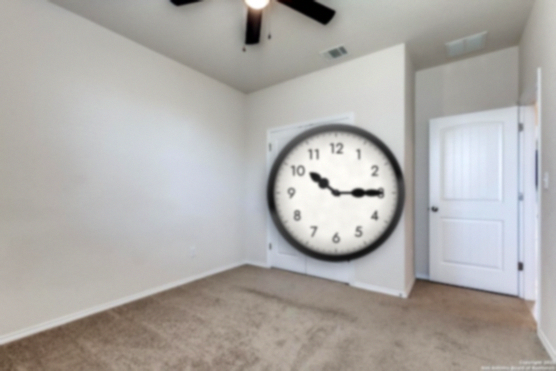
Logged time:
h=10 m=15
